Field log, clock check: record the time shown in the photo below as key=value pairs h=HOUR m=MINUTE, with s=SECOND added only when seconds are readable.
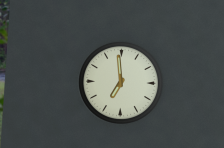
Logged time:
h=6 m=59
